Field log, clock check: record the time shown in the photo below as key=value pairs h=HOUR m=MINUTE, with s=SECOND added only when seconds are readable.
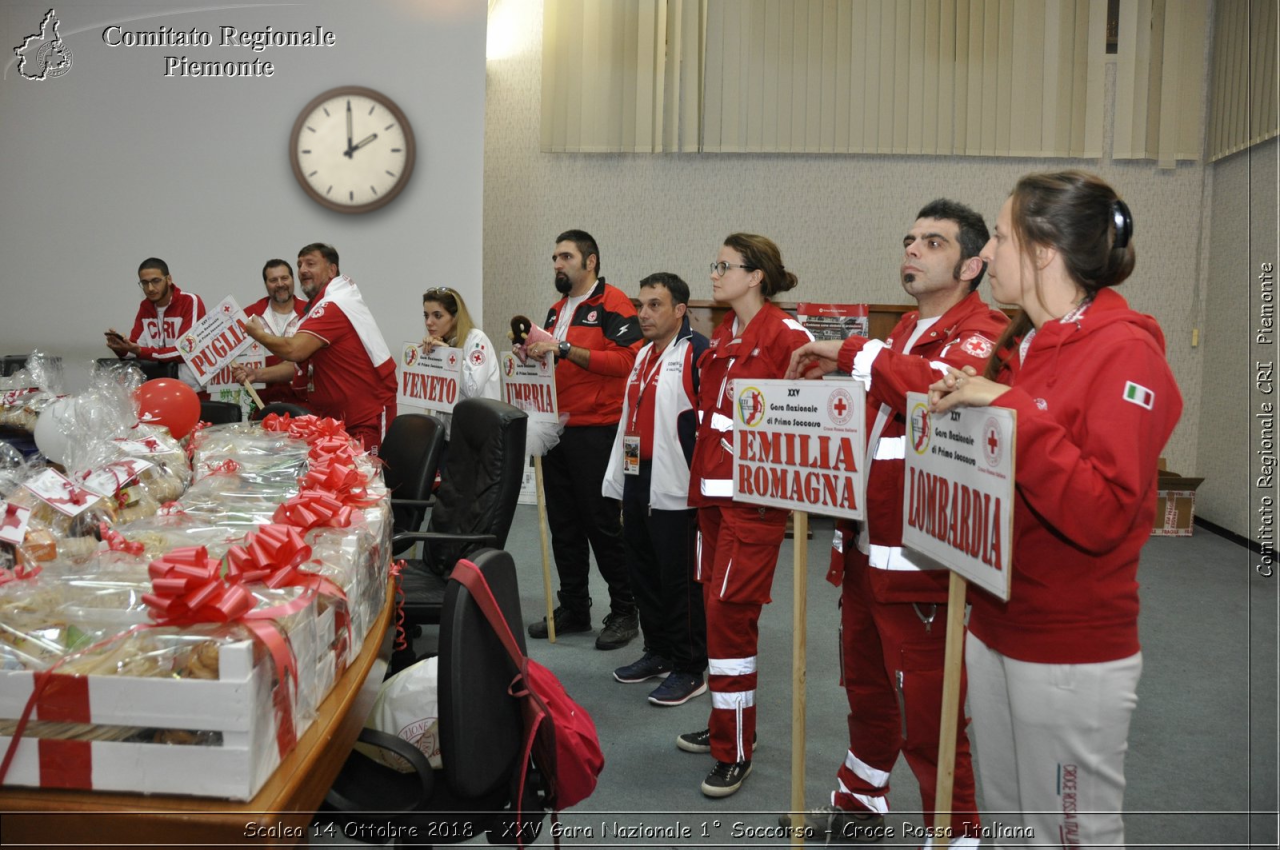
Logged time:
h=2 m=0
